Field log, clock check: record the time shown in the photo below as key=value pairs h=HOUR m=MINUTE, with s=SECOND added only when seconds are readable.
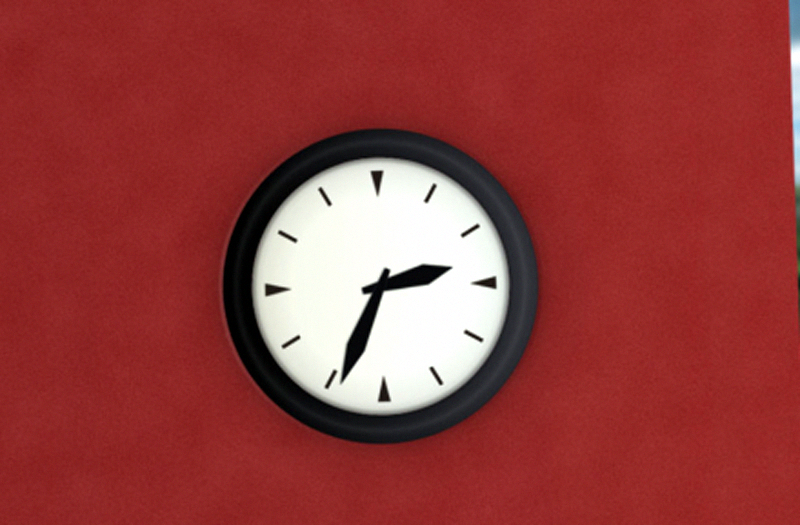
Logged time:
h=2 m=34
